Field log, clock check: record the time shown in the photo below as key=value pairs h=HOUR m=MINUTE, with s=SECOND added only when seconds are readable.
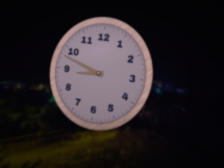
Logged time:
h=8 m=48
